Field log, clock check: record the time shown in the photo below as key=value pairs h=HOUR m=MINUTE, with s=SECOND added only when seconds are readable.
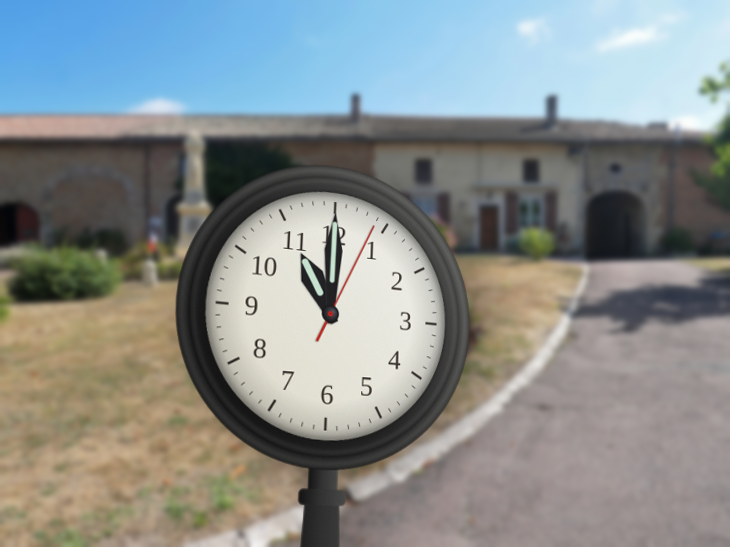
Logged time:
h=11 m=0 s=4
